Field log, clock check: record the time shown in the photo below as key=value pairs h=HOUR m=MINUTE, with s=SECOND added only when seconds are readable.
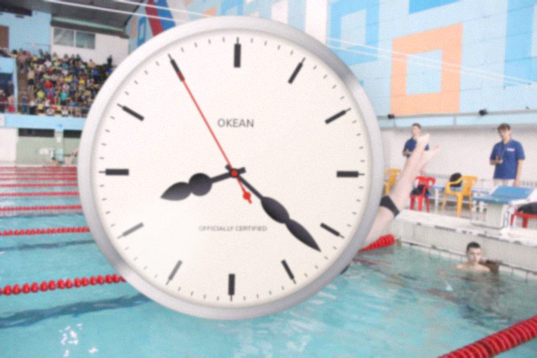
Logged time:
h=8 m=21 s=55
